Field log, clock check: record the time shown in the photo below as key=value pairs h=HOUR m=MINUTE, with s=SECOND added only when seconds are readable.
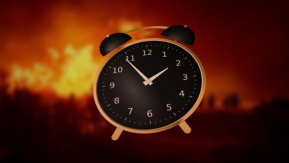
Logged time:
h=1 m=54
